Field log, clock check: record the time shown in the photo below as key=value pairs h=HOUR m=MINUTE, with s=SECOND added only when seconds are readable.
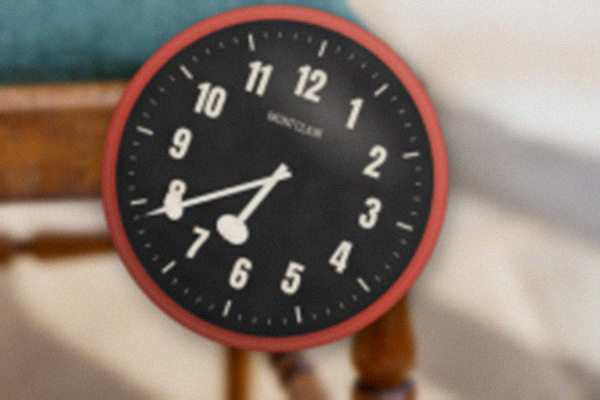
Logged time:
h=6 m=39
